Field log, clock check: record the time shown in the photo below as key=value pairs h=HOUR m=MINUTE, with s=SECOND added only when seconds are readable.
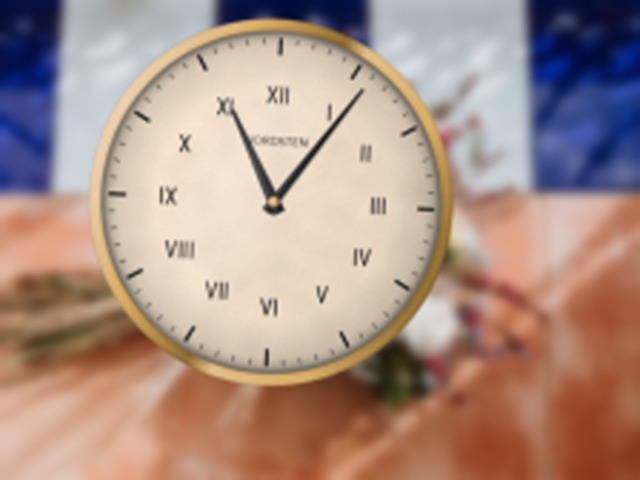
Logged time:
h=11 m=6
